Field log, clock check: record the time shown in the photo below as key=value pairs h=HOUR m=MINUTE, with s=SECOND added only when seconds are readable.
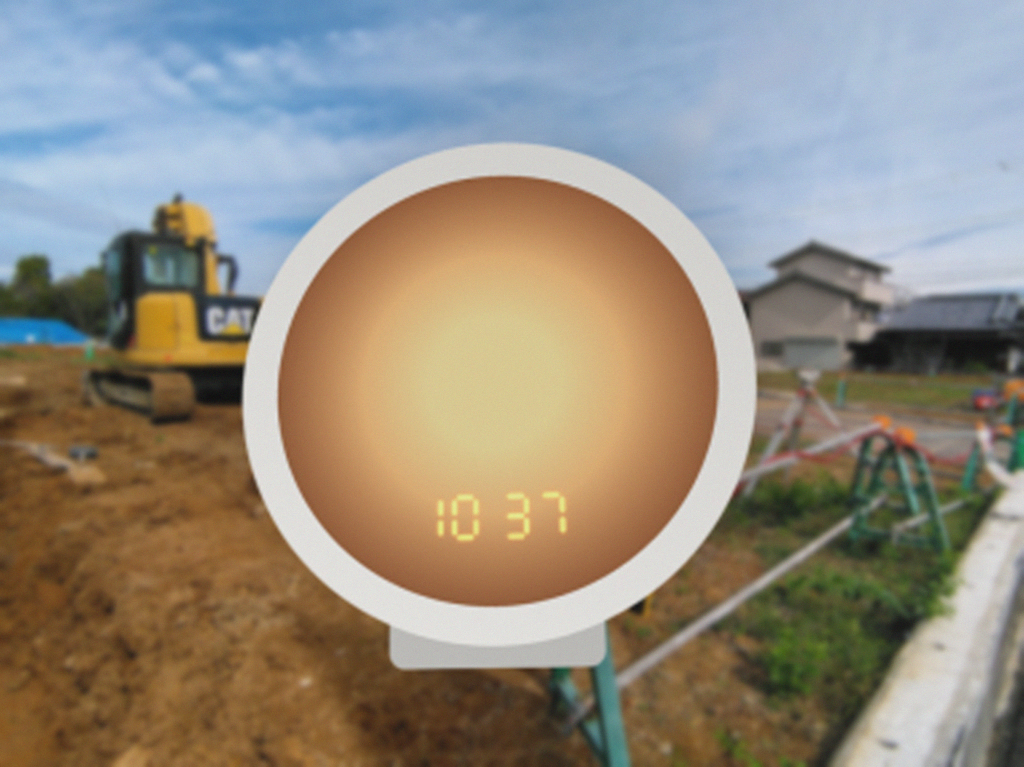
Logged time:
h=10 m=37
